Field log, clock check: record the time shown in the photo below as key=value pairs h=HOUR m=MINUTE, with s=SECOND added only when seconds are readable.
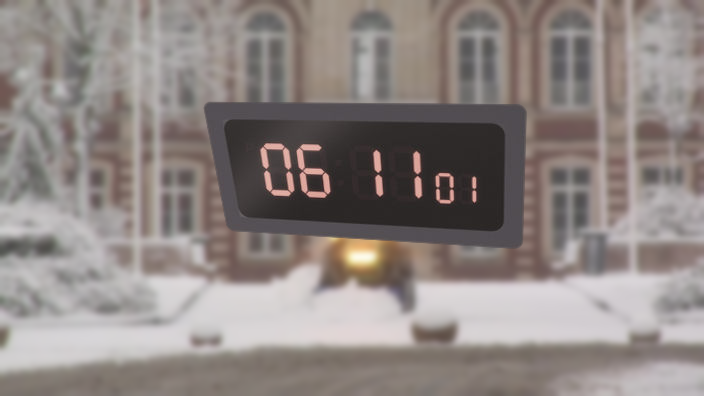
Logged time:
h=6 m=11 s=1
